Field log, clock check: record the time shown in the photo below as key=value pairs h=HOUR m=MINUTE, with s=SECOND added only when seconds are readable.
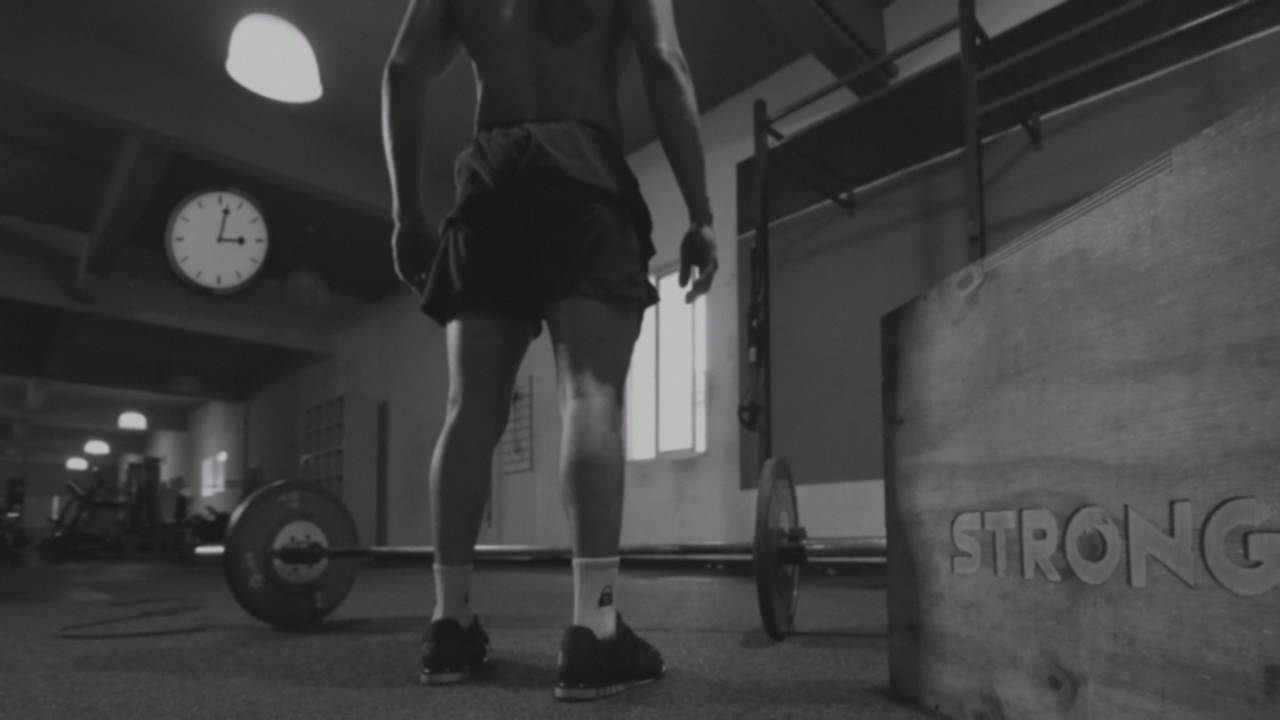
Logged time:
h=3 m=2
